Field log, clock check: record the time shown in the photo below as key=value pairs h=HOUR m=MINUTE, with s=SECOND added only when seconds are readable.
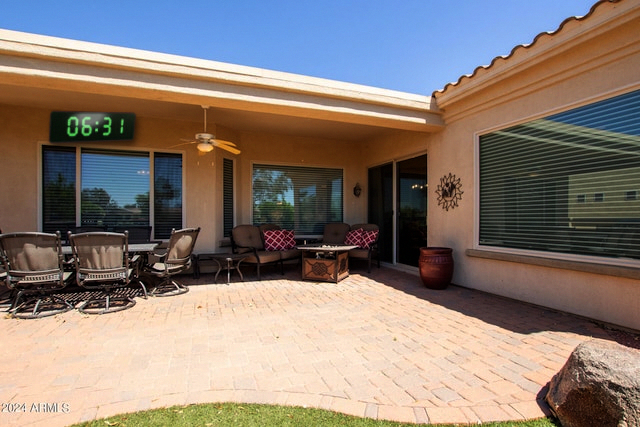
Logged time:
h=6 m=31
